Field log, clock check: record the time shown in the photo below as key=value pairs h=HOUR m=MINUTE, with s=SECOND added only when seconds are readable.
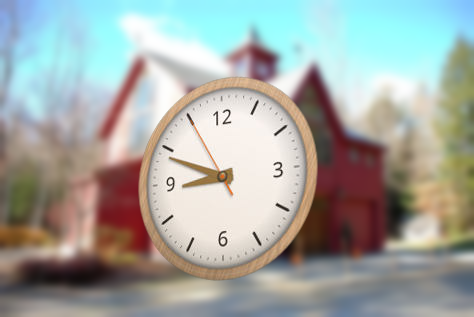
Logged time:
h=8 m=48 s=55
